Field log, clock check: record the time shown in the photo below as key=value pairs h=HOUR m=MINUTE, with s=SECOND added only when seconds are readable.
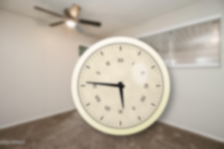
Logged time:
h=5 m=46
